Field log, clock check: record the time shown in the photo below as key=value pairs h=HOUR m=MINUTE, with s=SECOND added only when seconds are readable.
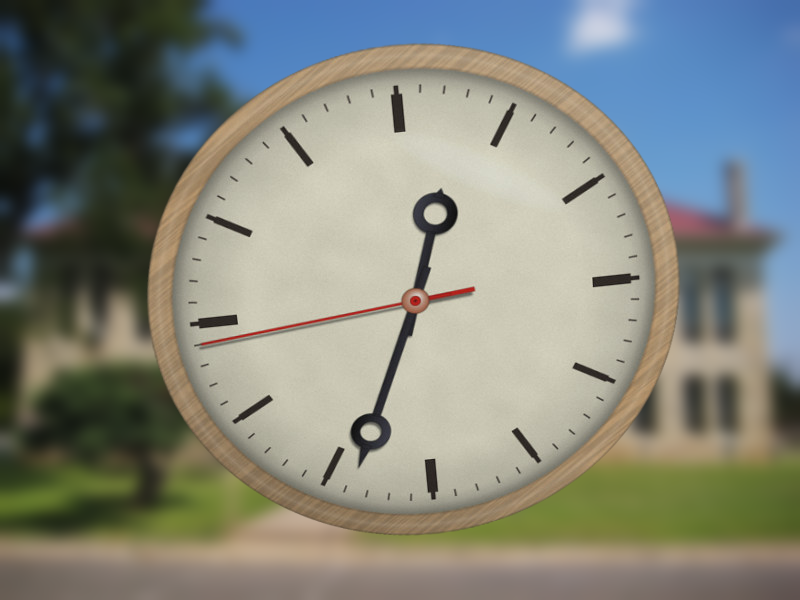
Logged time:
h=12 m=33 s=44
